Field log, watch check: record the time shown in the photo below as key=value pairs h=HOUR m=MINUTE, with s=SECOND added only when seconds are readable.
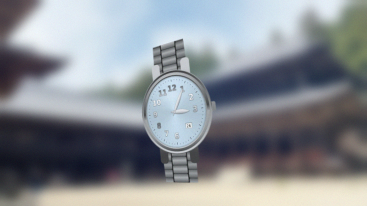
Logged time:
h=3 m=5
